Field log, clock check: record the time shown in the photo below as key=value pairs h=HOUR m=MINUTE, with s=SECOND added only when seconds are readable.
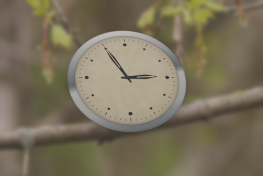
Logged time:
h=2 m=55
